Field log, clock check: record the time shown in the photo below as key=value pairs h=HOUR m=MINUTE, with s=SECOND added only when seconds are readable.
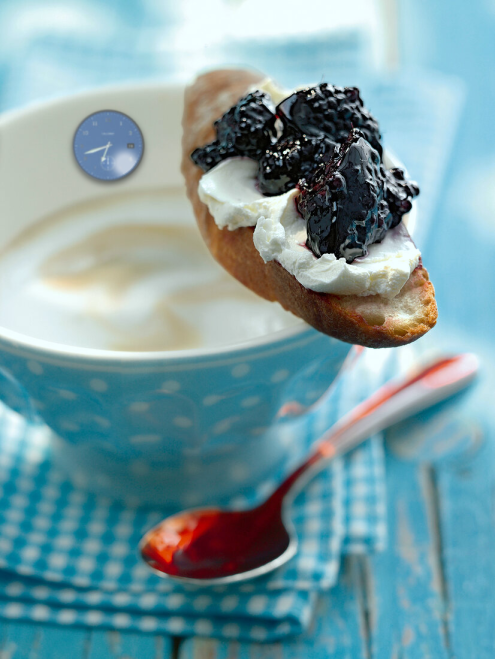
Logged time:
h=6 m=42
